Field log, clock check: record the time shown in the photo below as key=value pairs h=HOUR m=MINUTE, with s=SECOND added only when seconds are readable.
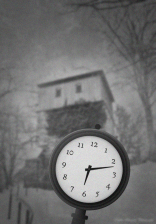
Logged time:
h=6 m=12
